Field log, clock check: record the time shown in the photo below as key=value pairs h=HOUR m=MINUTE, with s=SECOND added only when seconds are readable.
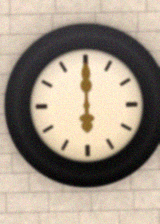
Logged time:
h=6 m=0
